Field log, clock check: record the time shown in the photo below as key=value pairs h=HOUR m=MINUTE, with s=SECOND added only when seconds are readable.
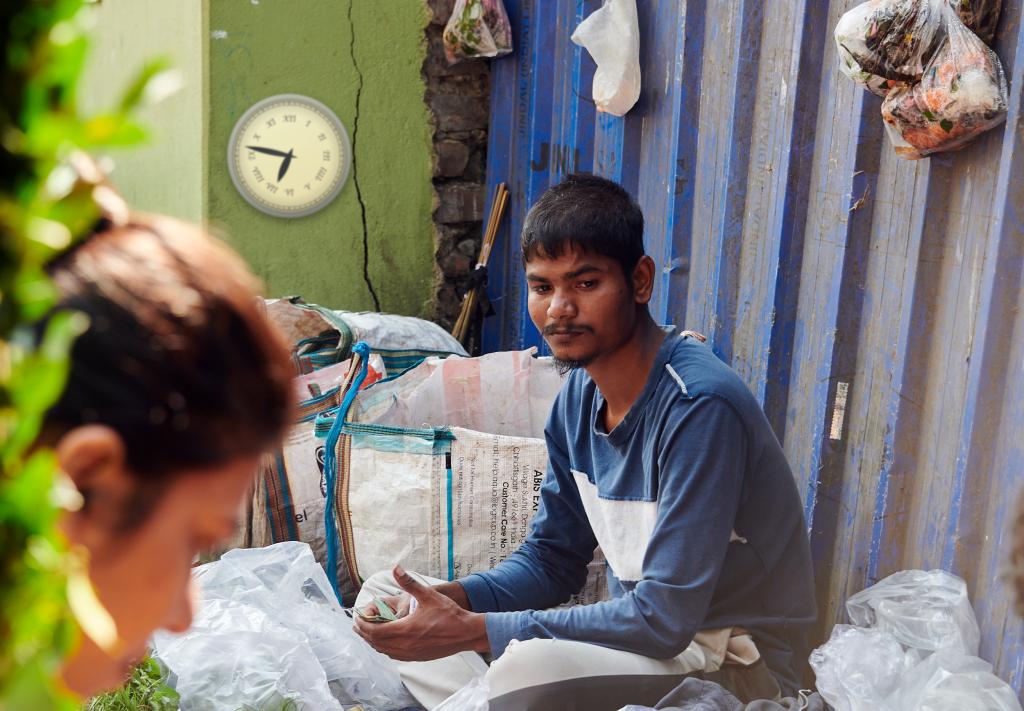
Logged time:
h=6 m=47
